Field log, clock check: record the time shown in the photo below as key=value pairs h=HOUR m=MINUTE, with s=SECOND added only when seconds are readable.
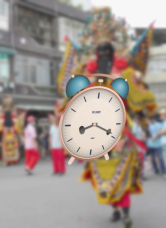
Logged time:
h=8 m=19
